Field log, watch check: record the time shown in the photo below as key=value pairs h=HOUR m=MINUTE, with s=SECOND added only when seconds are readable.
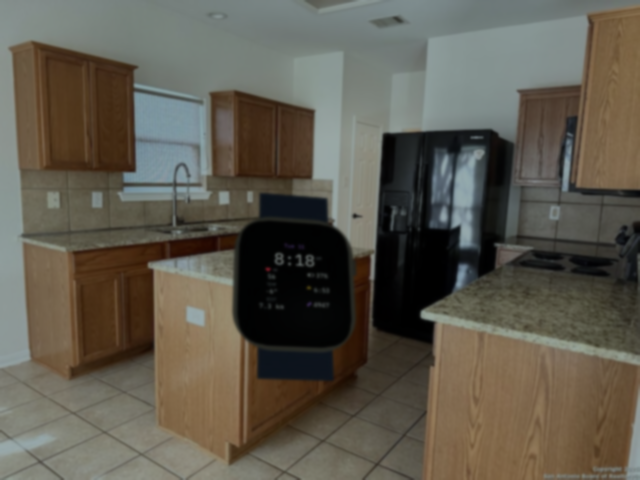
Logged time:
h=8 m=18
